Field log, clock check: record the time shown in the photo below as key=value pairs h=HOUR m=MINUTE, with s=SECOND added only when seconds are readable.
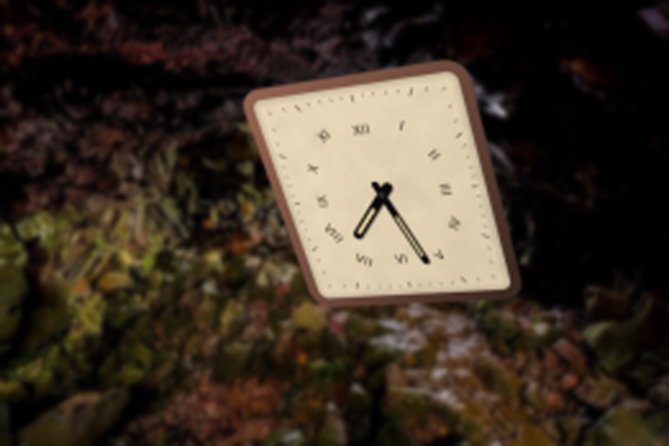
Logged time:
h=7 m=27
